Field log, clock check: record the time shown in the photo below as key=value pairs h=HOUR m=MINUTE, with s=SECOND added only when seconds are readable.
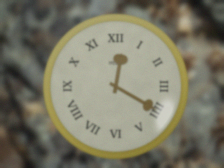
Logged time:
h=12 m=20
